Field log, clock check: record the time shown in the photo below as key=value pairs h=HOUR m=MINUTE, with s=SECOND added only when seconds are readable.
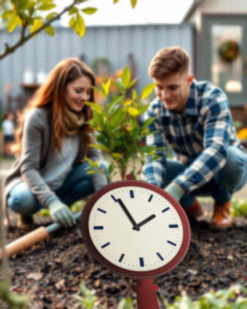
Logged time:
h=1 m=56
